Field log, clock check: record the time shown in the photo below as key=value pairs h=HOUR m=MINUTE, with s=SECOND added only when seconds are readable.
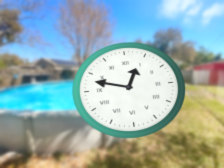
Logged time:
h=12 m=48
